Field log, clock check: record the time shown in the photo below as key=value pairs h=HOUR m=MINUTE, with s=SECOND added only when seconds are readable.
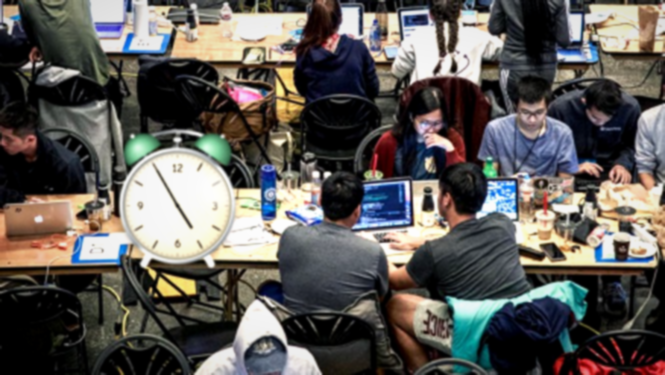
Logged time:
h=4 m=55
